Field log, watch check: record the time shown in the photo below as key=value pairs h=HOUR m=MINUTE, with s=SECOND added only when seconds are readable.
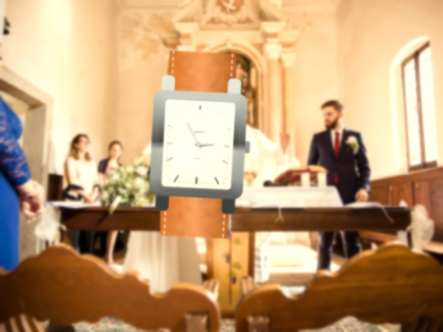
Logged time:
h=2 m=55
